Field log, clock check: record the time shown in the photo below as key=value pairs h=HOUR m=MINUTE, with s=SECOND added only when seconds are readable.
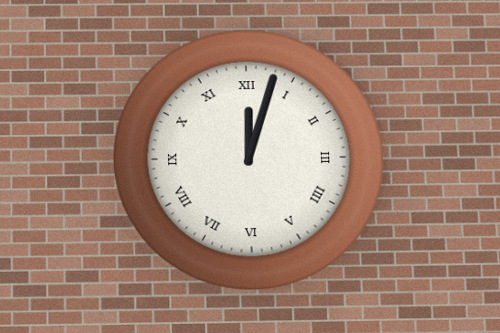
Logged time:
h=12 m=3
